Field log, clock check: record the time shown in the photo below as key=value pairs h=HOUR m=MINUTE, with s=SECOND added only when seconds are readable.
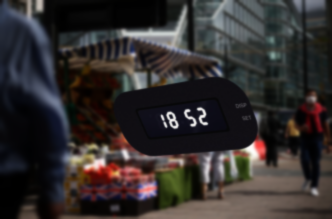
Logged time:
h=18 m=52
